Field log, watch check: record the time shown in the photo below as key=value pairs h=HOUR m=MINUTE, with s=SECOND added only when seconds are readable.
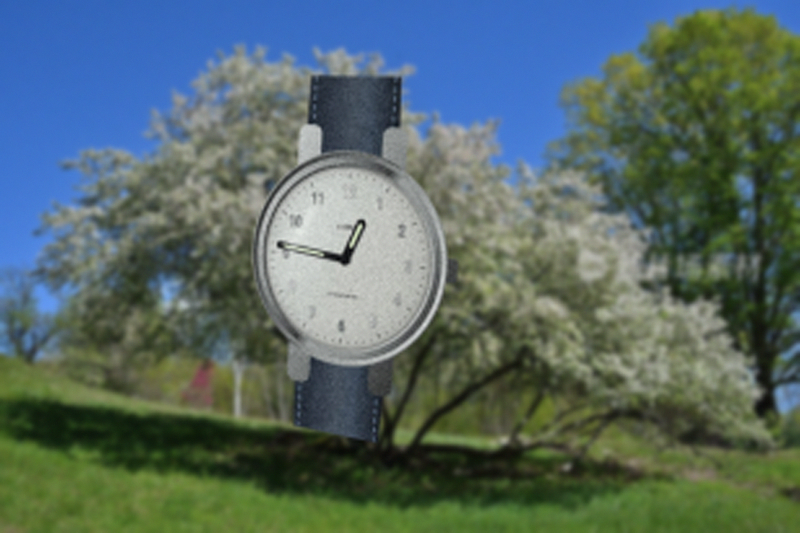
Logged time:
h=12 m=46
